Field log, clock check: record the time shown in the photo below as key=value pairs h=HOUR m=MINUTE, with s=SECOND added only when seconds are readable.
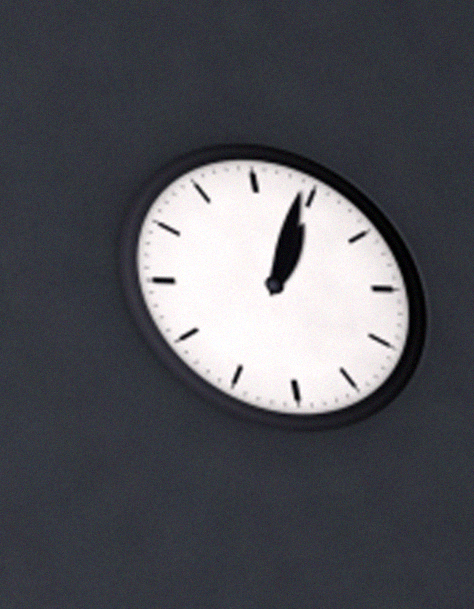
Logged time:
h=1 m=4
